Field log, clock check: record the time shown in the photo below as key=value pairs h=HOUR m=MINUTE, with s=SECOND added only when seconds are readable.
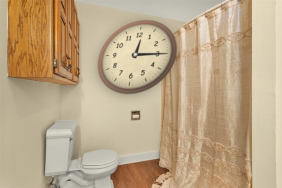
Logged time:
h=12 m=15
